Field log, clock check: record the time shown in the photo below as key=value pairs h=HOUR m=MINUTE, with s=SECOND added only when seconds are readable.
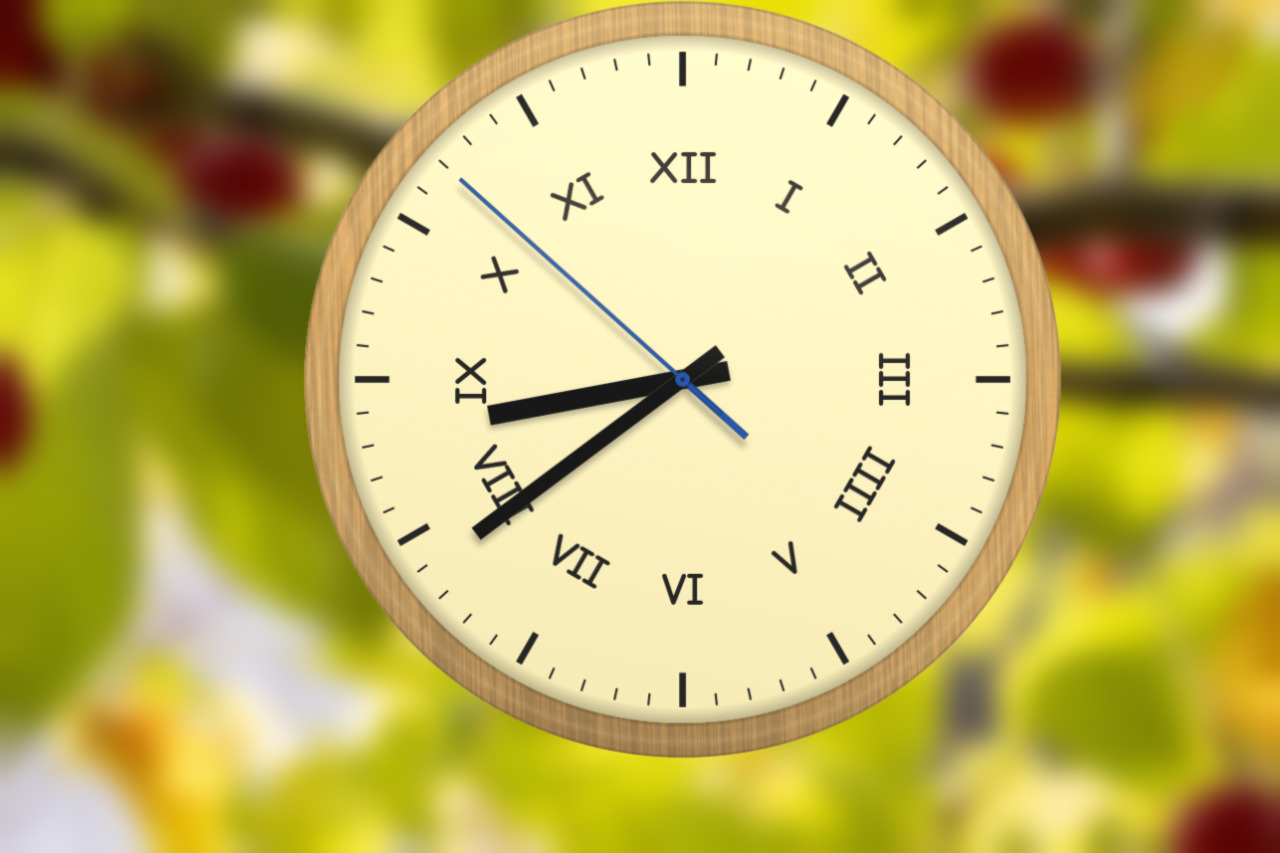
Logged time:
h=8 m=38 s=52
